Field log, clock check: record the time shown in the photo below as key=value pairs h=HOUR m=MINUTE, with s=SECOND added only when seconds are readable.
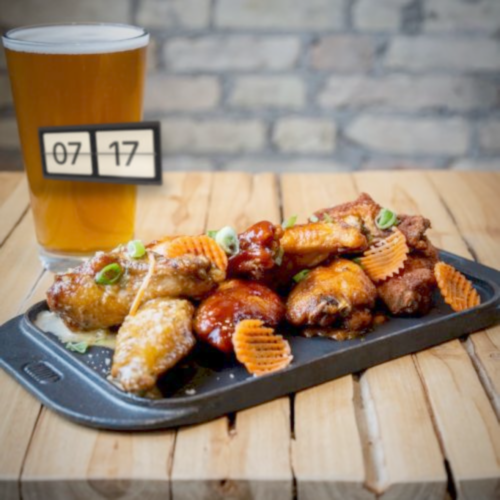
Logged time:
h=7 m=17
